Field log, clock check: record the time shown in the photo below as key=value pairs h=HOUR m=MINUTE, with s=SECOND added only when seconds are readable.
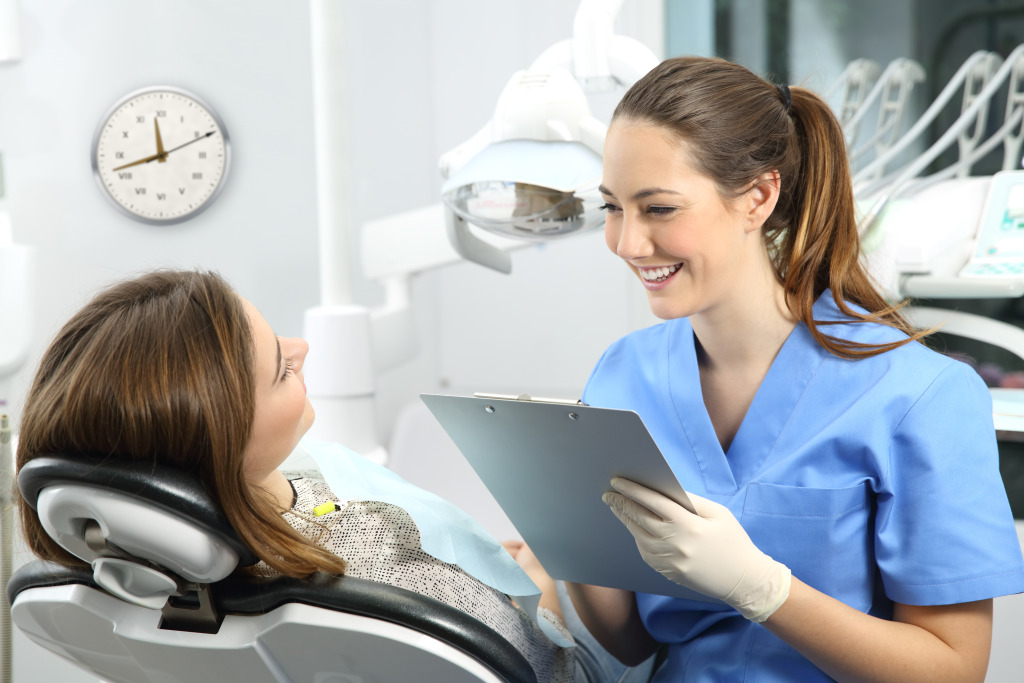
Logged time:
h=11 m=42 s=11
